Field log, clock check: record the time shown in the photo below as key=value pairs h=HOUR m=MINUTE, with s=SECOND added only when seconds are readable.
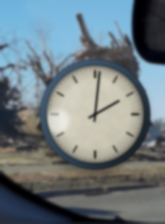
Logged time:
h=2 m=1
